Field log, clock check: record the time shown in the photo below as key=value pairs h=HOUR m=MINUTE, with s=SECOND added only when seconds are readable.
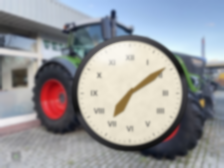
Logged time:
h=7 m=9
